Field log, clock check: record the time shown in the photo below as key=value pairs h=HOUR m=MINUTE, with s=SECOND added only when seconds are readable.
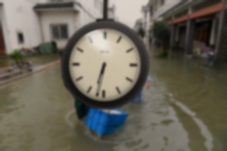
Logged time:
h=6 m=32
